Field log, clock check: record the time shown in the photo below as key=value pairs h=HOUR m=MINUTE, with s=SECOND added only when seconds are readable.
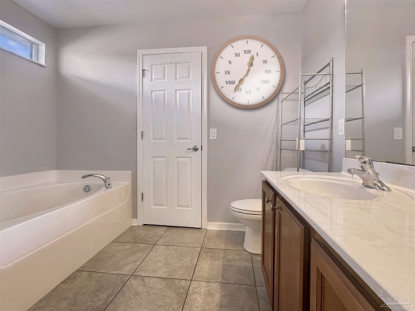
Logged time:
h=12 m=36
